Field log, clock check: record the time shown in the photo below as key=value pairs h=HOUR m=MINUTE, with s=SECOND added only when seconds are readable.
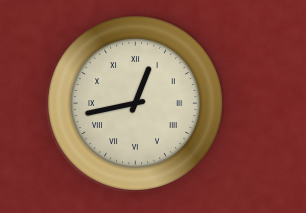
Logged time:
h=12 m=43
